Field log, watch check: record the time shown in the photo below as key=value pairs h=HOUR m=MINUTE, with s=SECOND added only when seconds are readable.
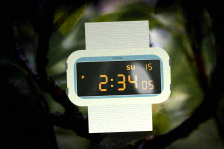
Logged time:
h=2 m=34 s=5
